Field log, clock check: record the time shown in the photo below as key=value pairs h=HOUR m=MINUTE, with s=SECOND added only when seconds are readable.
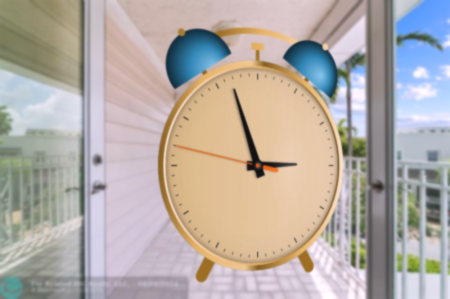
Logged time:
h=2 m=56 s=47
